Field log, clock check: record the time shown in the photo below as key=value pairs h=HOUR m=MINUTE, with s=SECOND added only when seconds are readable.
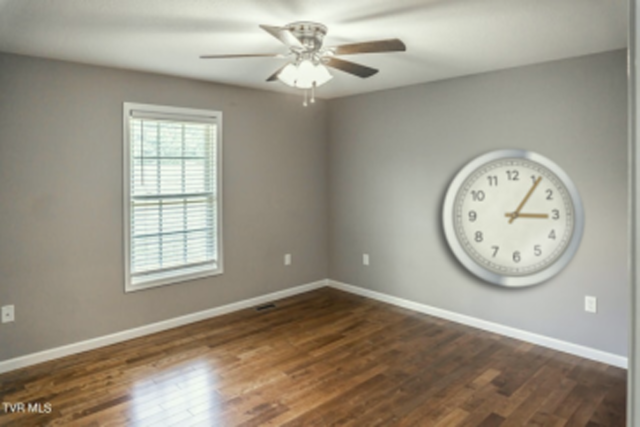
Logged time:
h=3 m=6
